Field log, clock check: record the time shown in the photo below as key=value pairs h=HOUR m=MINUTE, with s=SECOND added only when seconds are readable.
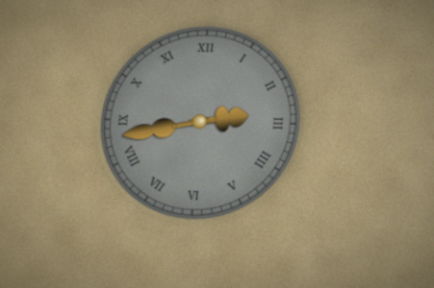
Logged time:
h=2 m=43
